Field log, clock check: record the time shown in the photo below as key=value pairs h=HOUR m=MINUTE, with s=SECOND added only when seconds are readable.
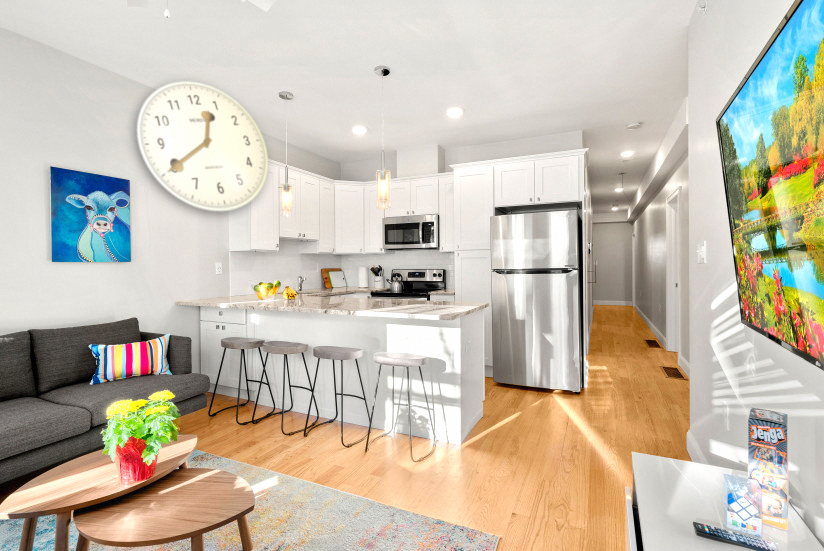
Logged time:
h=12 m=40
